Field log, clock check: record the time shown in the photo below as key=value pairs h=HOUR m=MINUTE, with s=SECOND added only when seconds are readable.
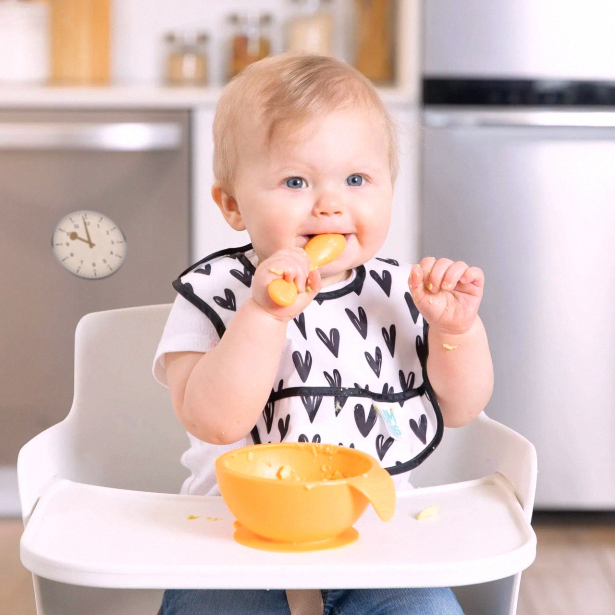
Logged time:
h=9 m=59
